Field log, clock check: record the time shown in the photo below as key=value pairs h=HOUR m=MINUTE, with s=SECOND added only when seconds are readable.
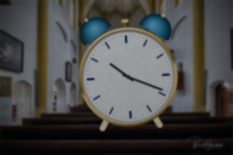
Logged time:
h=10 m=19
